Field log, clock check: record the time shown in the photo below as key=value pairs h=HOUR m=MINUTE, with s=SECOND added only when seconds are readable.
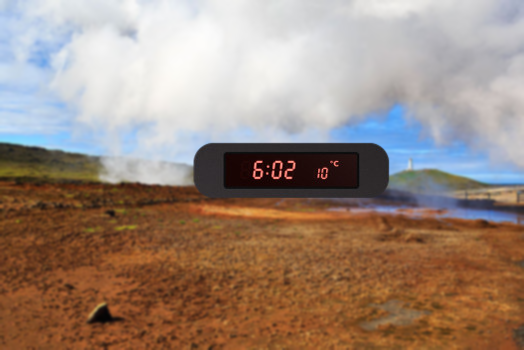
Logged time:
h=6 m=2
